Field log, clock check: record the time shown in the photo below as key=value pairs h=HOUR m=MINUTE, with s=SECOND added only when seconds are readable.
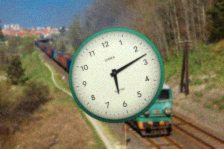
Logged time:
h=6 m=13
